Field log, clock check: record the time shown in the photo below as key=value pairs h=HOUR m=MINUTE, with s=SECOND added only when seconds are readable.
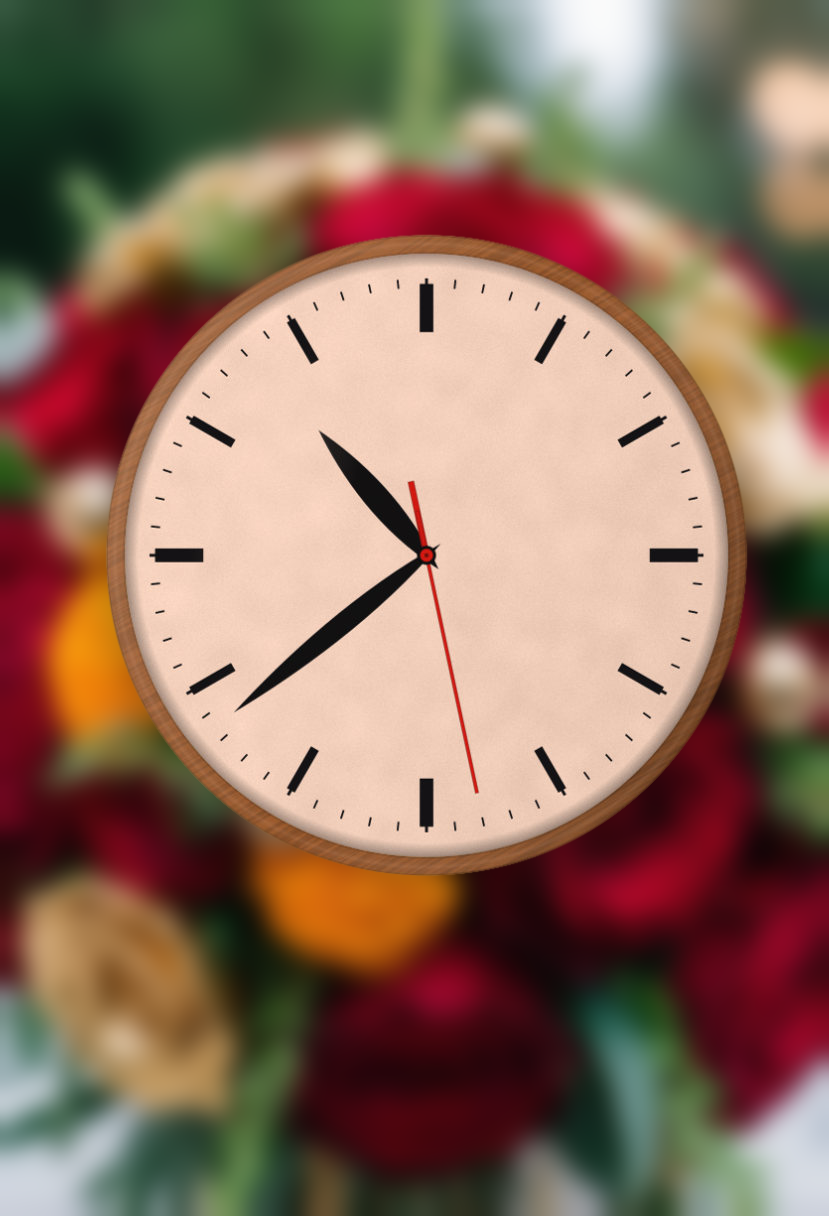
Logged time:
h=10 m=38 s=28
